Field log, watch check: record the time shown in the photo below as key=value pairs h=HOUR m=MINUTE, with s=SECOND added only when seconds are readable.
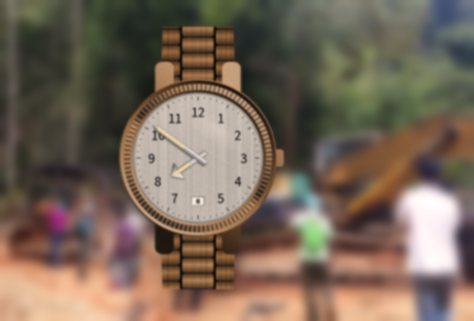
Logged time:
h=7 m=51
